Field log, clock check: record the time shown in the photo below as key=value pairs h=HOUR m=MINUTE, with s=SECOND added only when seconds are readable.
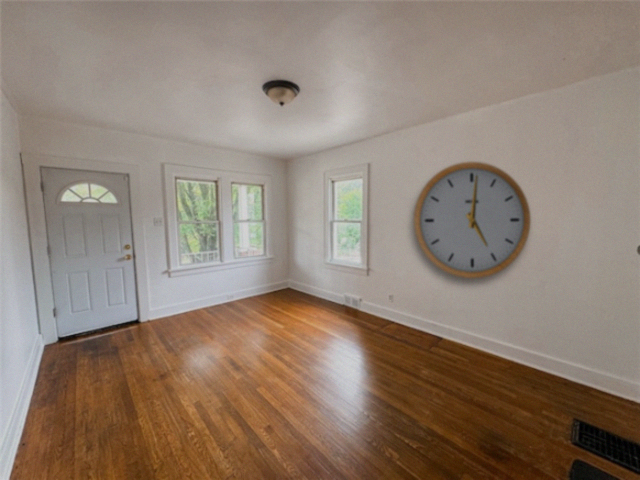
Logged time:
h=5 m=1
